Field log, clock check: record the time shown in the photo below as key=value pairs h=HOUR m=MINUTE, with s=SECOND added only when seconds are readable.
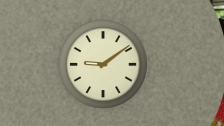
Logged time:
h=9 m=9
